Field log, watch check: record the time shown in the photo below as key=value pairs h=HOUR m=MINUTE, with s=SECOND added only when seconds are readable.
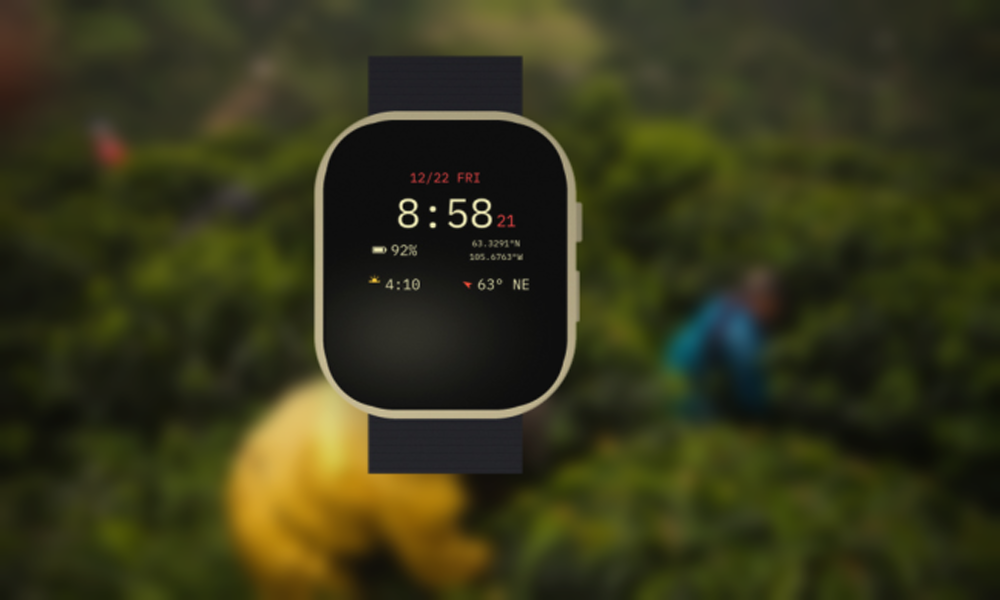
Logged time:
h=8 m=58 s=21
